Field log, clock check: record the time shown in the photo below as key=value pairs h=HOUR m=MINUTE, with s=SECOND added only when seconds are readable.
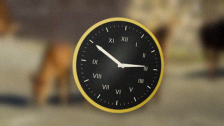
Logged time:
h=2 m=50
